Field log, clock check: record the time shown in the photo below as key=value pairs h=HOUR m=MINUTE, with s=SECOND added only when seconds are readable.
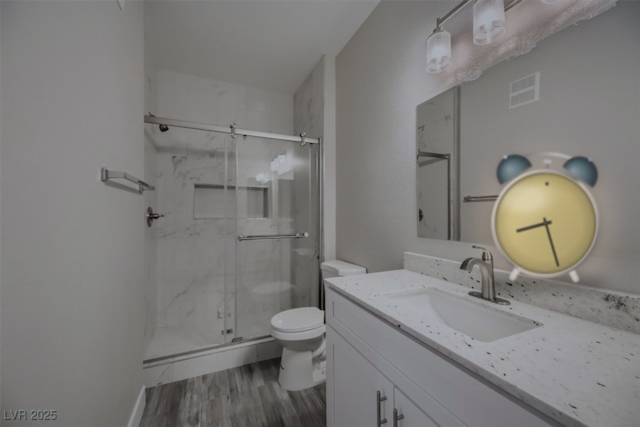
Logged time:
h=8 m=27
